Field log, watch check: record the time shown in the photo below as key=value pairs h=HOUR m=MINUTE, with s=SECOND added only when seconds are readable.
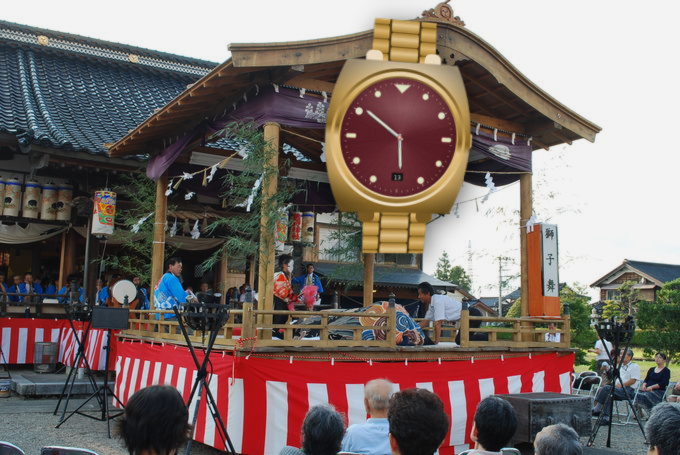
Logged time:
h=5 m=51
